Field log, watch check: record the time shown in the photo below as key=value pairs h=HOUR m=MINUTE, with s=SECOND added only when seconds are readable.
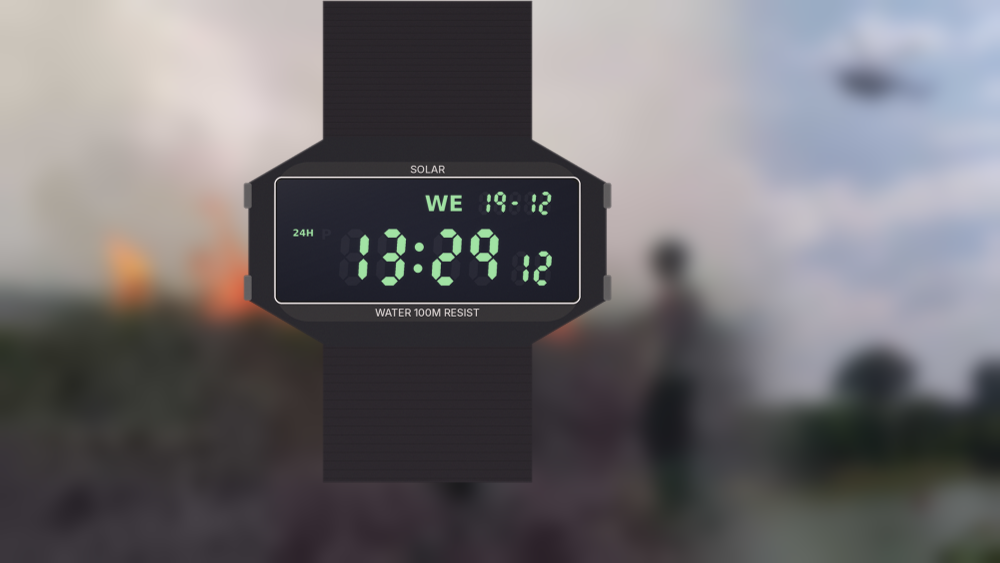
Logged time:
h=13 m=29 s=12
